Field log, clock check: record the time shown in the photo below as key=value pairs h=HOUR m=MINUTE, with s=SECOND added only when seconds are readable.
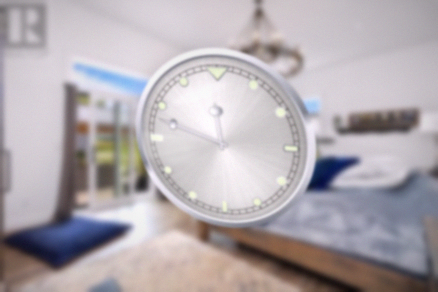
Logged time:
h=11 m=48
